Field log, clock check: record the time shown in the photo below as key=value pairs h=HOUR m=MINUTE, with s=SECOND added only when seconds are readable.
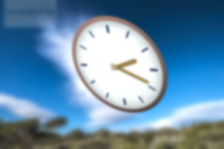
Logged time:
h=2 m=19
